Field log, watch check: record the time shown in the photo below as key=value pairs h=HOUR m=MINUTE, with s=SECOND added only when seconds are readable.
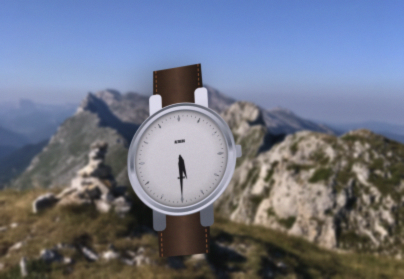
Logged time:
h=5 m=30
